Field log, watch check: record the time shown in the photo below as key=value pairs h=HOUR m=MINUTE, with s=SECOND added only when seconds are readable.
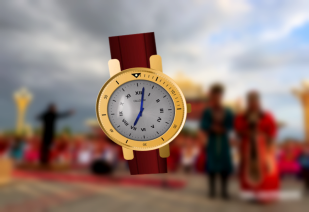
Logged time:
h=7 m=2
